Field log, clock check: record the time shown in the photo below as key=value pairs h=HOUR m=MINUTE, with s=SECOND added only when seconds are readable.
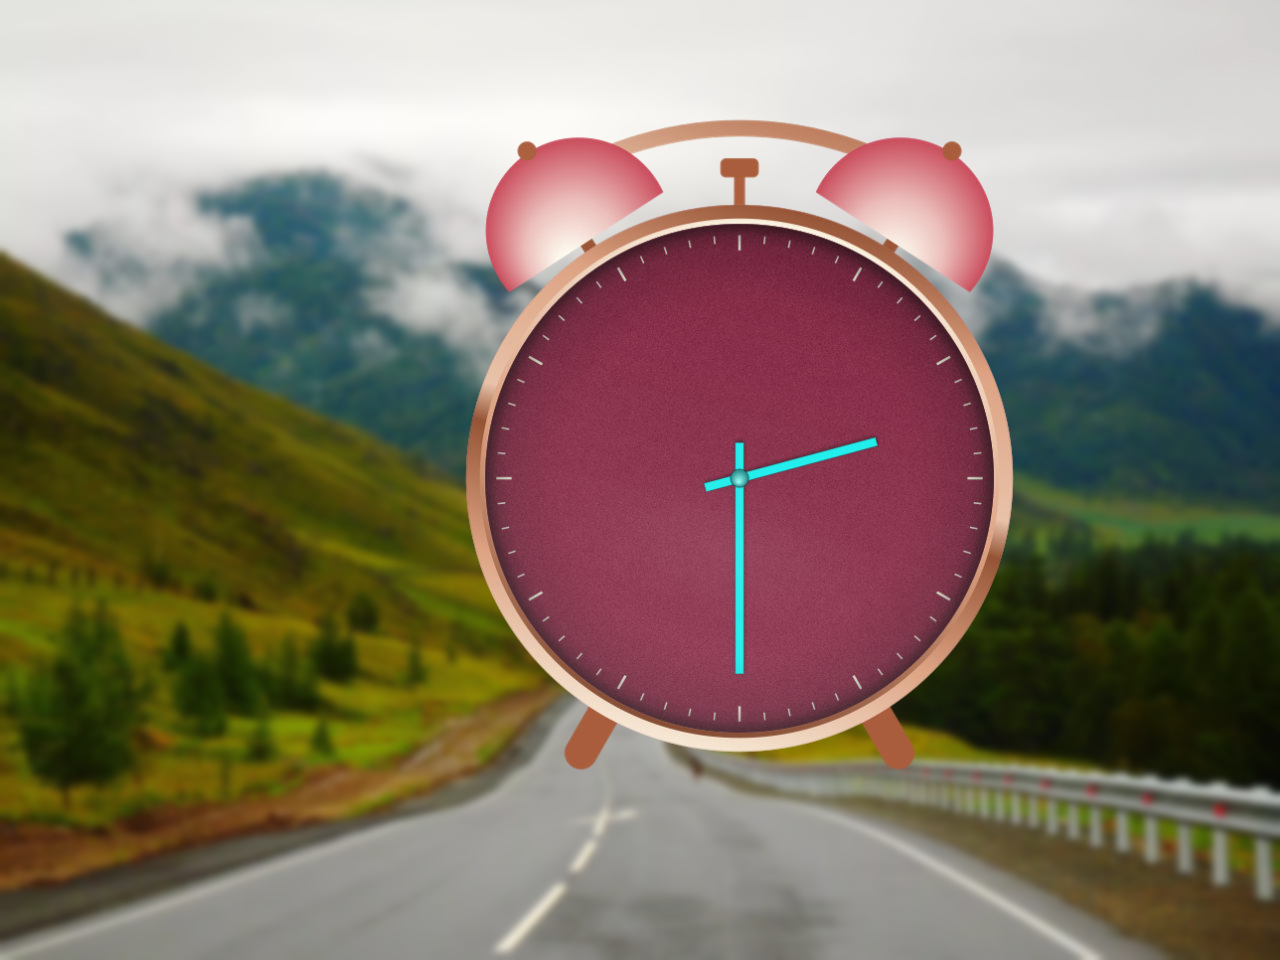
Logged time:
h=2 m=30
